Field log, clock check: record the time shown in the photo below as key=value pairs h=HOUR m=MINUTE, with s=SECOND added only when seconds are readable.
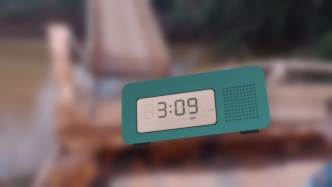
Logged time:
h=3 m=9
